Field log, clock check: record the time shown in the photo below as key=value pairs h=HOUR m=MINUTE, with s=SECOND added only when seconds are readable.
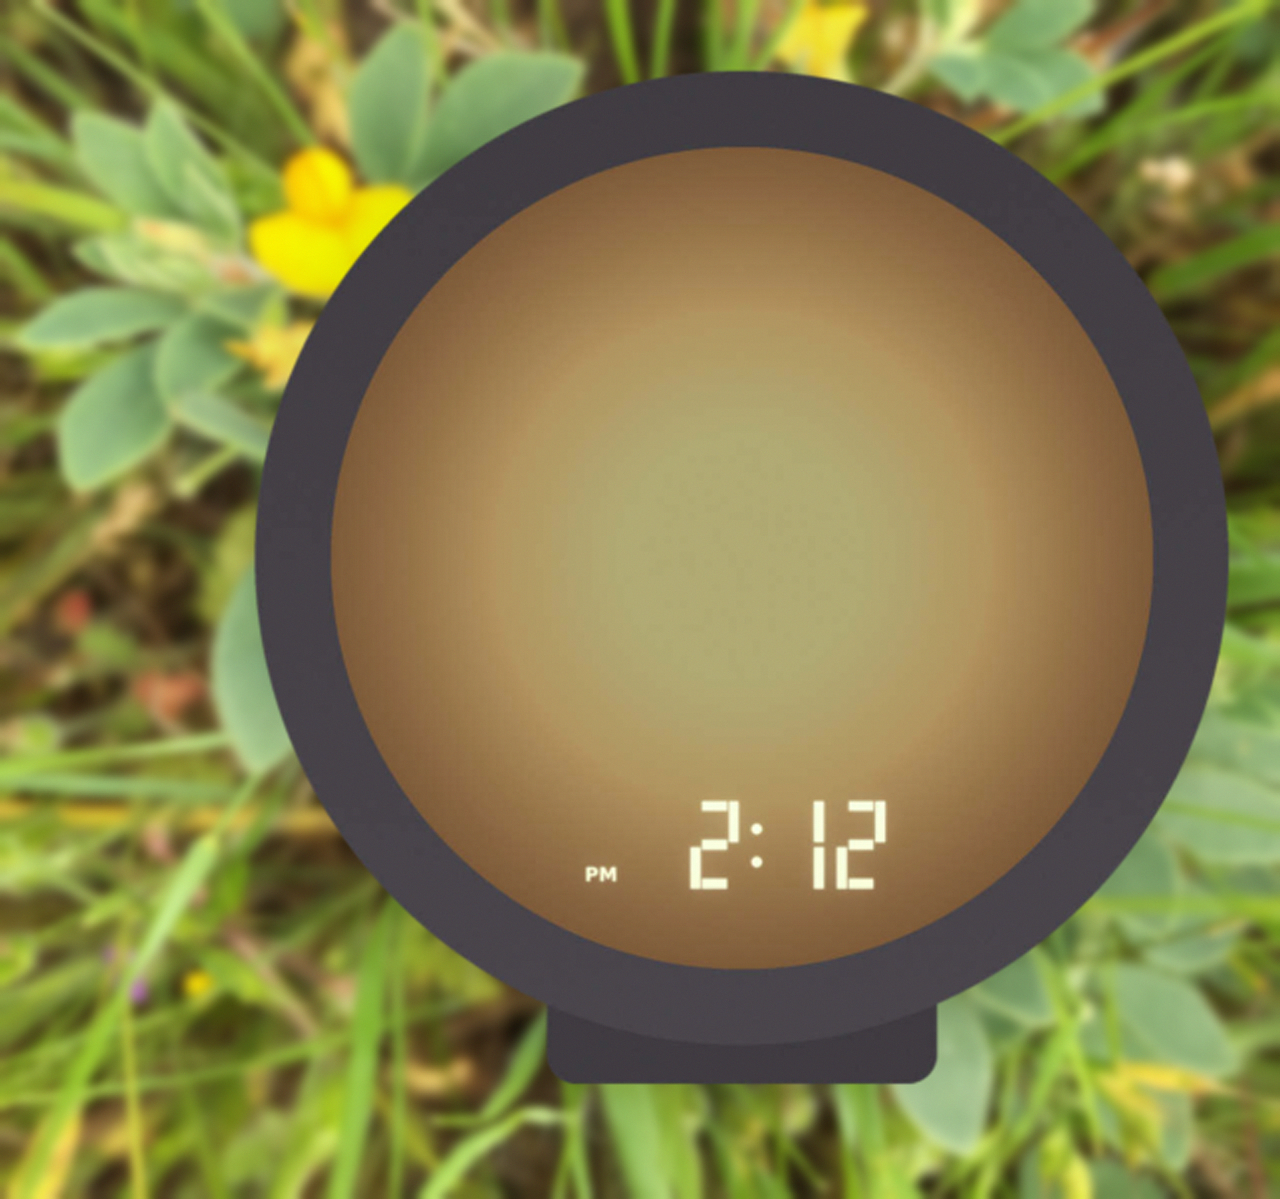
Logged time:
h=2 m=12
